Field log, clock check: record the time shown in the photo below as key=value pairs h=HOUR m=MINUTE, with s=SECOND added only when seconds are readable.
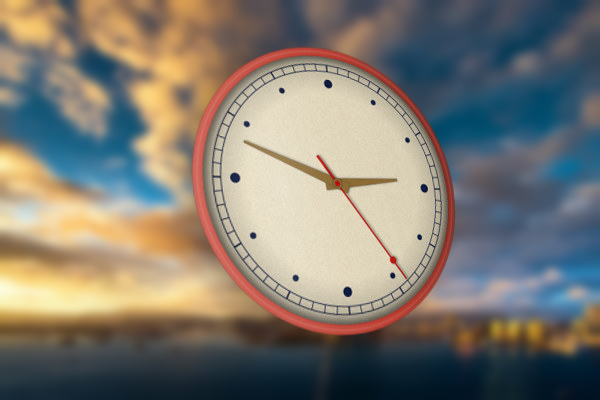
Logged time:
h=2 m=48 s=24
